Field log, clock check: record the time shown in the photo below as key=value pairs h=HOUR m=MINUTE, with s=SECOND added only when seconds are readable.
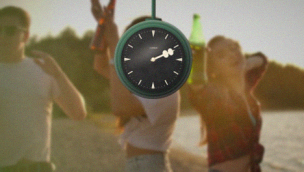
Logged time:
h=2 m=11
